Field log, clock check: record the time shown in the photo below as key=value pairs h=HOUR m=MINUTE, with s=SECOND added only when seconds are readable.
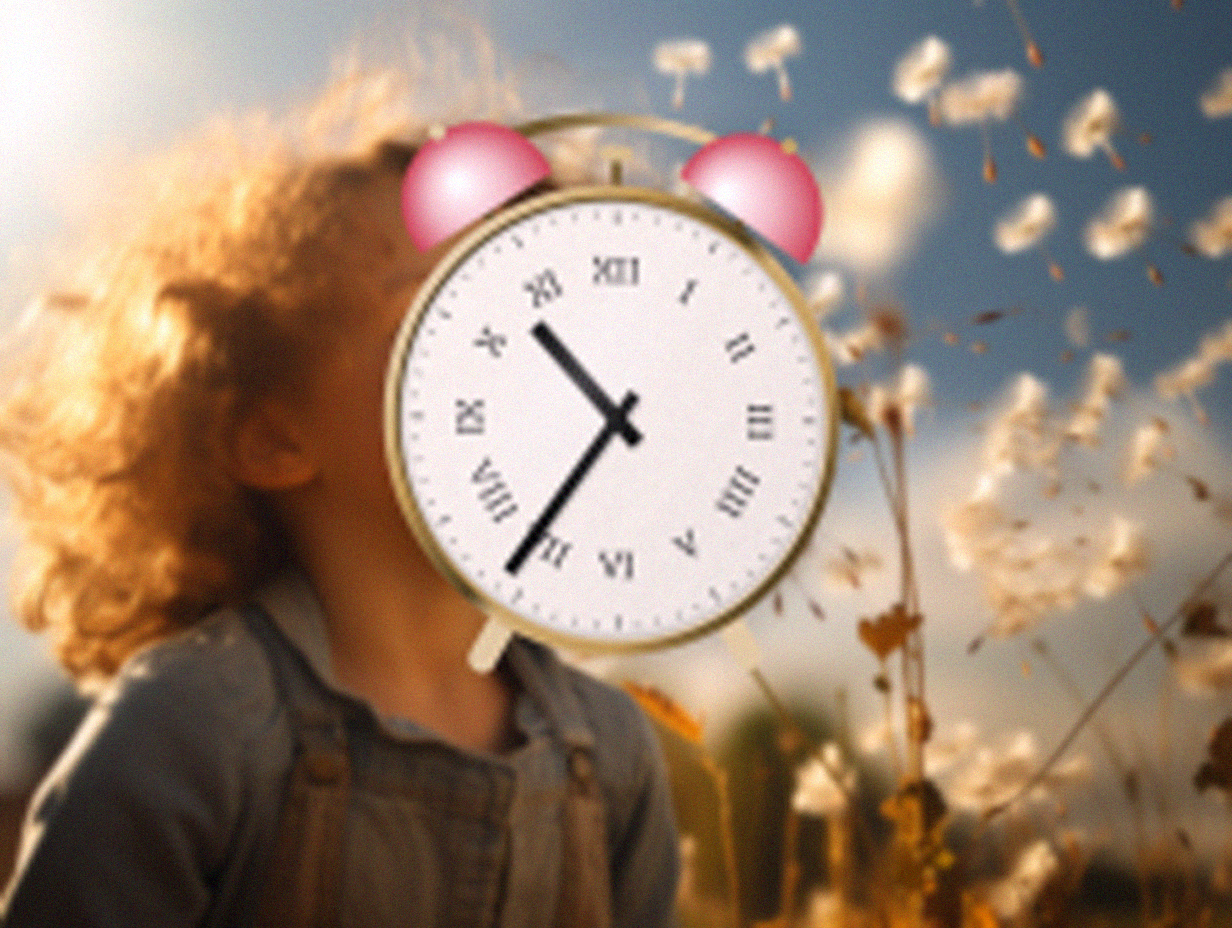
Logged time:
h=10 m=36
